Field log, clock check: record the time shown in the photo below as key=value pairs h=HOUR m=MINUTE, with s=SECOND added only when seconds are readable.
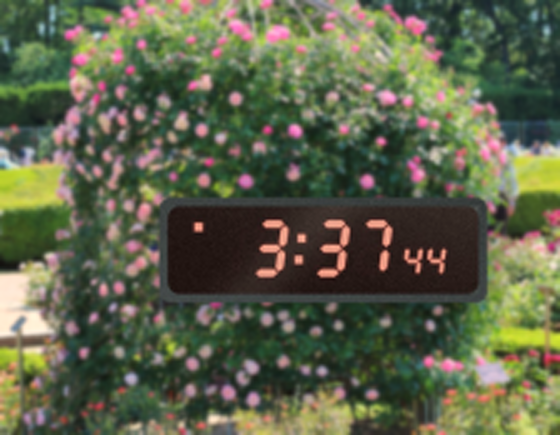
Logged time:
h=3 m=37 s=44
